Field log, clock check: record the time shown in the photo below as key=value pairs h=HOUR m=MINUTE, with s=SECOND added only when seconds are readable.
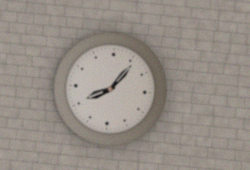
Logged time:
h=8 m=6
